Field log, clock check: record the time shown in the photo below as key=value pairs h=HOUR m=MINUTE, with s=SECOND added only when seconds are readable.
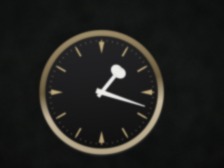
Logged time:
h=1 m=18
